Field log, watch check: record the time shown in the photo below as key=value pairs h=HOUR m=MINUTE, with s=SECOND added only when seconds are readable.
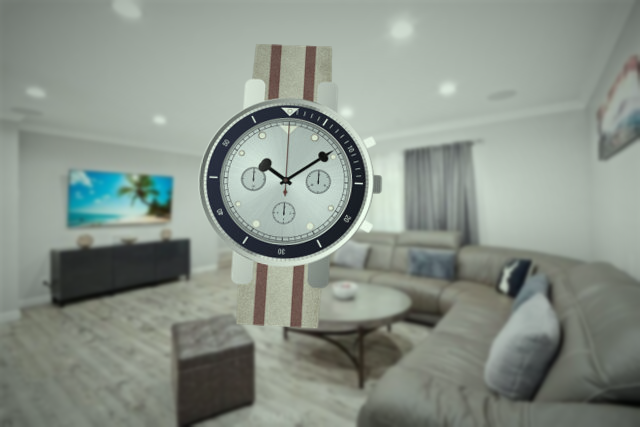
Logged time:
h=10 m=9
